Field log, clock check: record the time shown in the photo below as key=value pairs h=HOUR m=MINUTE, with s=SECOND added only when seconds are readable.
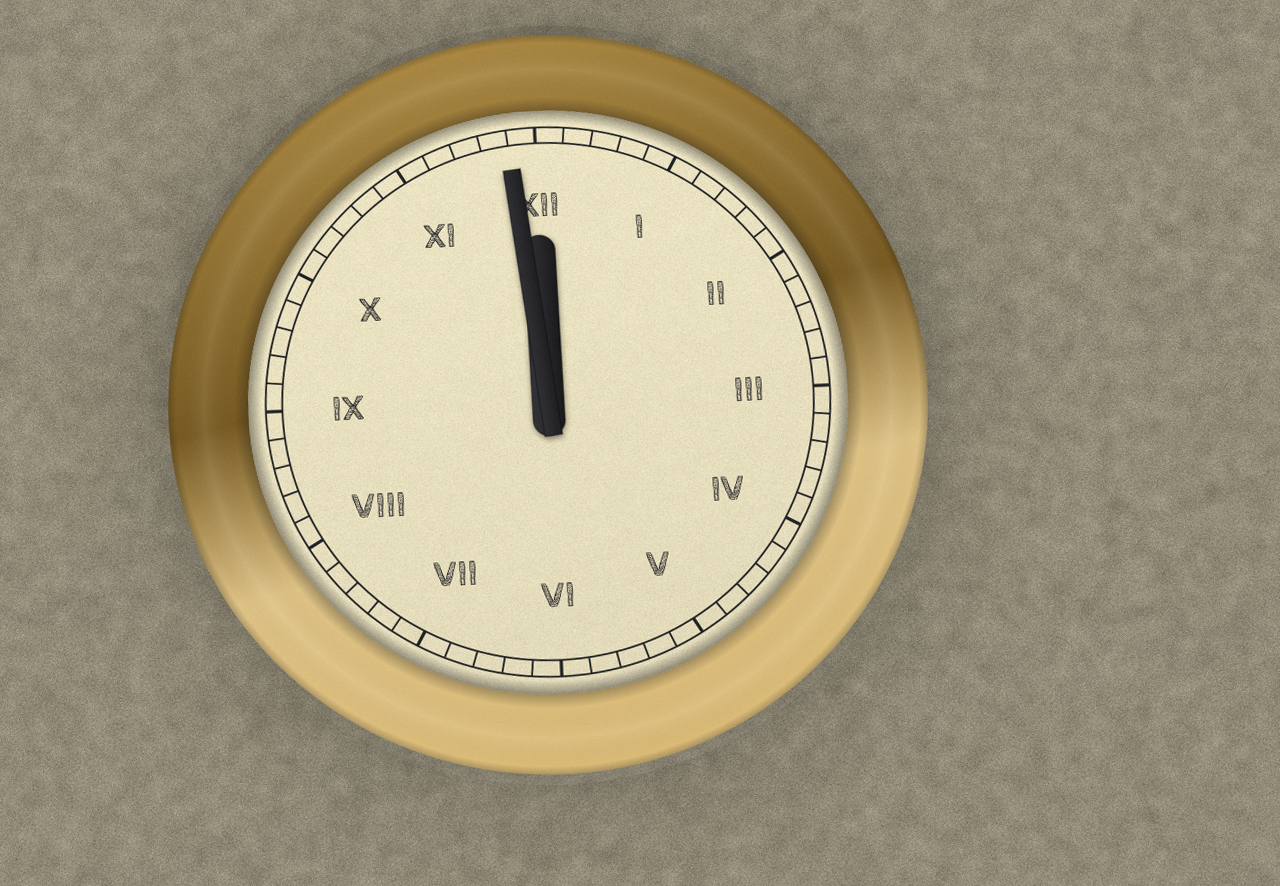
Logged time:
h=11 m=59
